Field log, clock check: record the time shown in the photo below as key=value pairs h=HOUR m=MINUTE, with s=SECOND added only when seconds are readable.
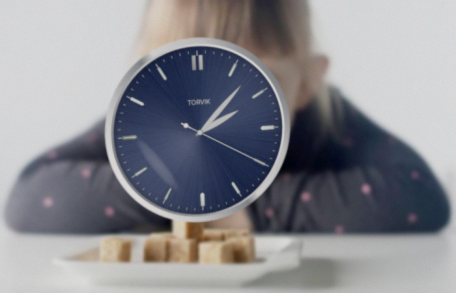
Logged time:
h=2 m=7 s=20
